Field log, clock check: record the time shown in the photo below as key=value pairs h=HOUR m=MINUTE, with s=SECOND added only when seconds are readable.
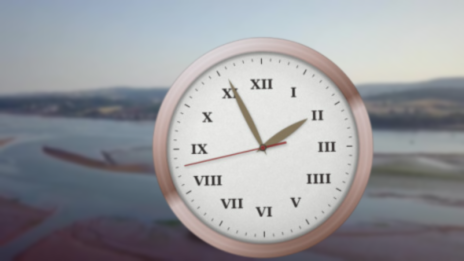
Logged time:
h=1 m=55 s=43
